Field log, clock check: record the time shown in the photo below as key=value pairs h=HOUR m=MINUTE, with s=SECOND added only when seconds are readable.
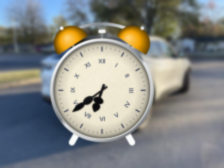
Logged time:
h=6 m=39
